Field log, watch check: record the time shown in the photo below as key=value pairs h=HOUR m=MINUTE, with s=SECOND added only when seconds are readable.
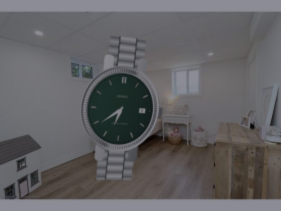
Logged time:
h=6 m=39
